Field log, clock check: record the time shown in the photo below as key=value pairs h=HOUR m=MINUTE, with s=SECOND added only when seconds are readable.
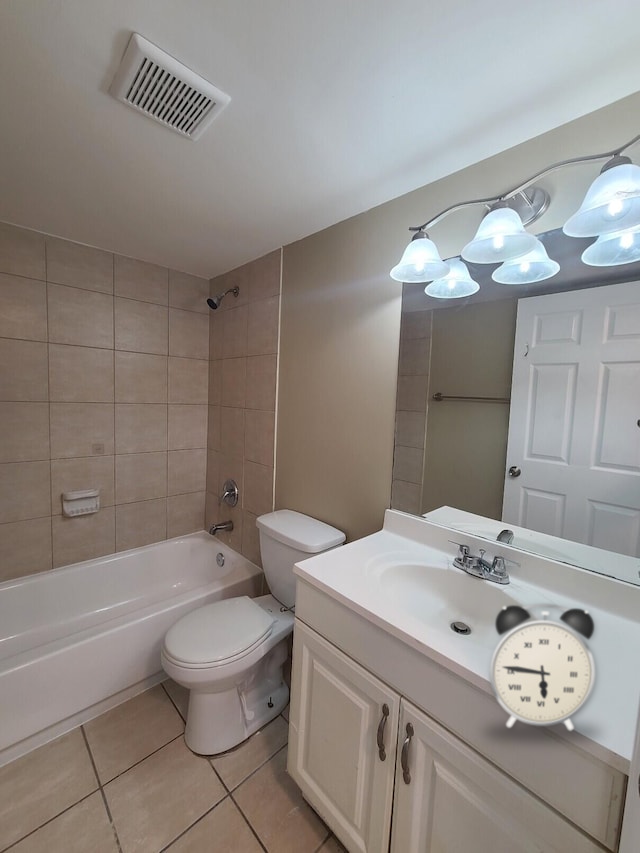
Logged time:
h=5 m=46
